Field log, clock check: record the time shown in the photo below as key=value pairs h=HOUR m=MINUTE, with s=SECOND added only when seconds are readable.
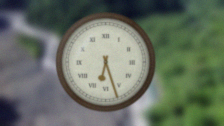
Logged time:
h=6 m=27
